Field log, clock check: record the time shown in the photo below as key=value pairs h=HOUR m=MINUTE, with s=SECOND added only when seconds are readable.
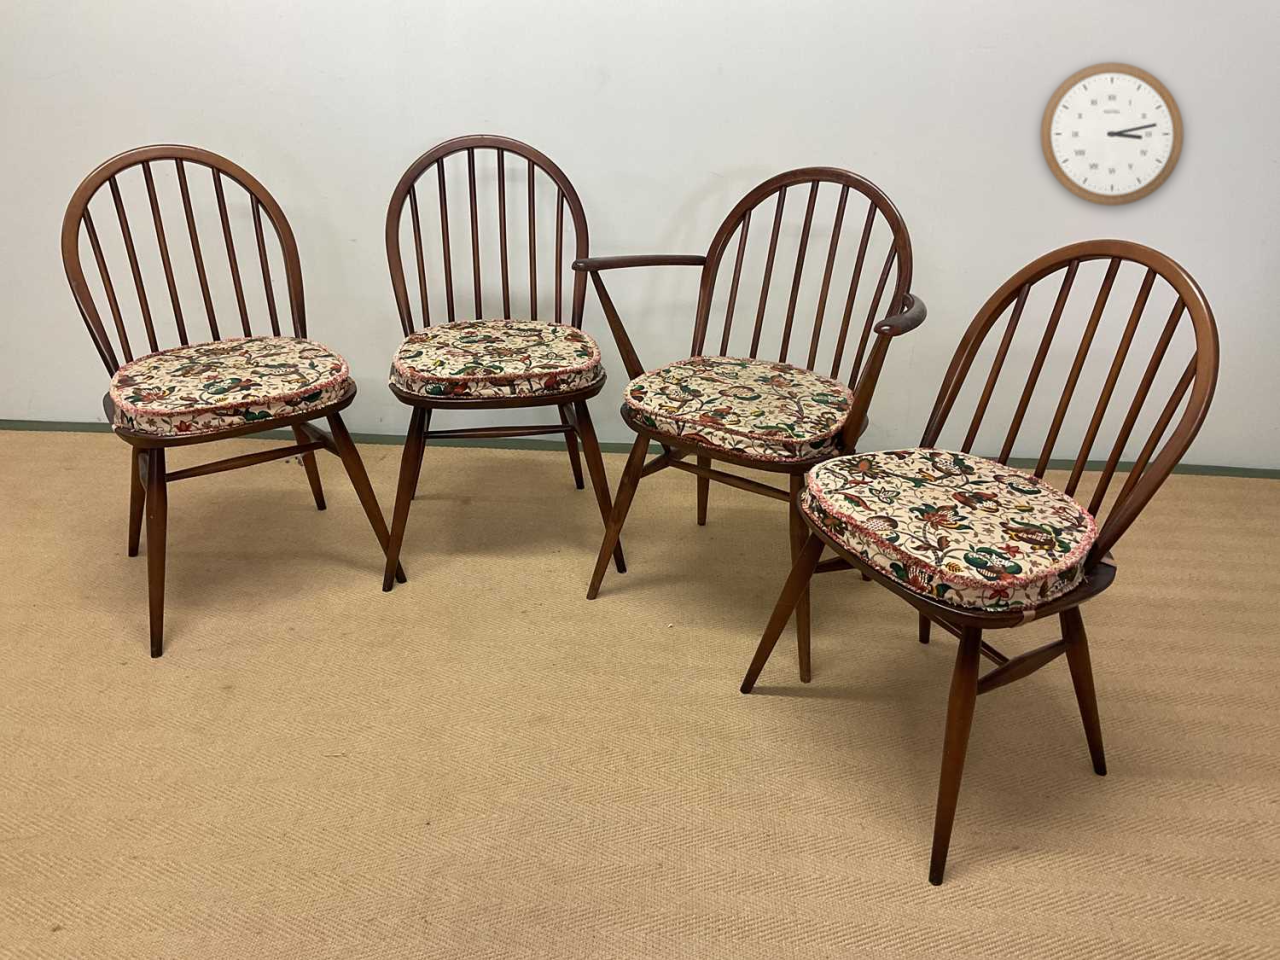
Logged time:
h=3 m=13
